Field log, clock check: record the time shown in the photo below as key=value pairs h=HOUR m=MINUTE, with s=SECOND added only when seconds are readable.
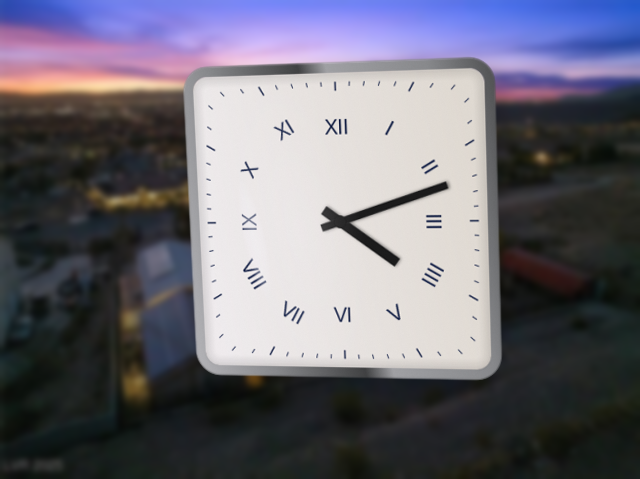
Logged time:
h=4 m=12
